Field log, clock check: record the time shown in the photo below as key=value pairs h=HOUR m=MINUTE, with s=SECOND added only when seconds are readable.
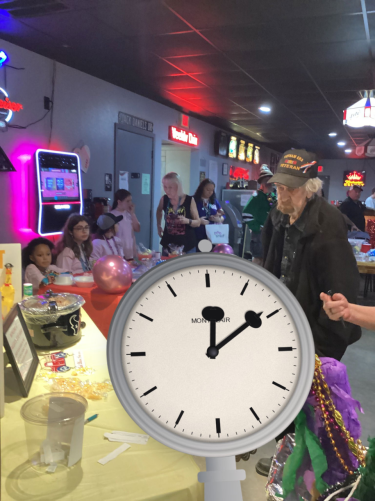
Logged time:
h=12 m=9
